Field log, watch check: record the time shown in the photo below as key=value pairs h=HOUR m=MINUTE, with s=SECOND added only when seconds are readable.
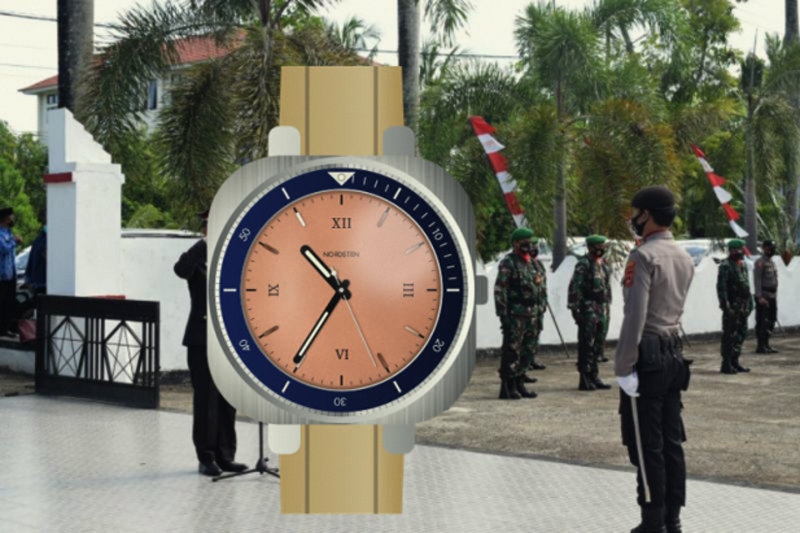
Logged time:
h=10 m=35 s=26
